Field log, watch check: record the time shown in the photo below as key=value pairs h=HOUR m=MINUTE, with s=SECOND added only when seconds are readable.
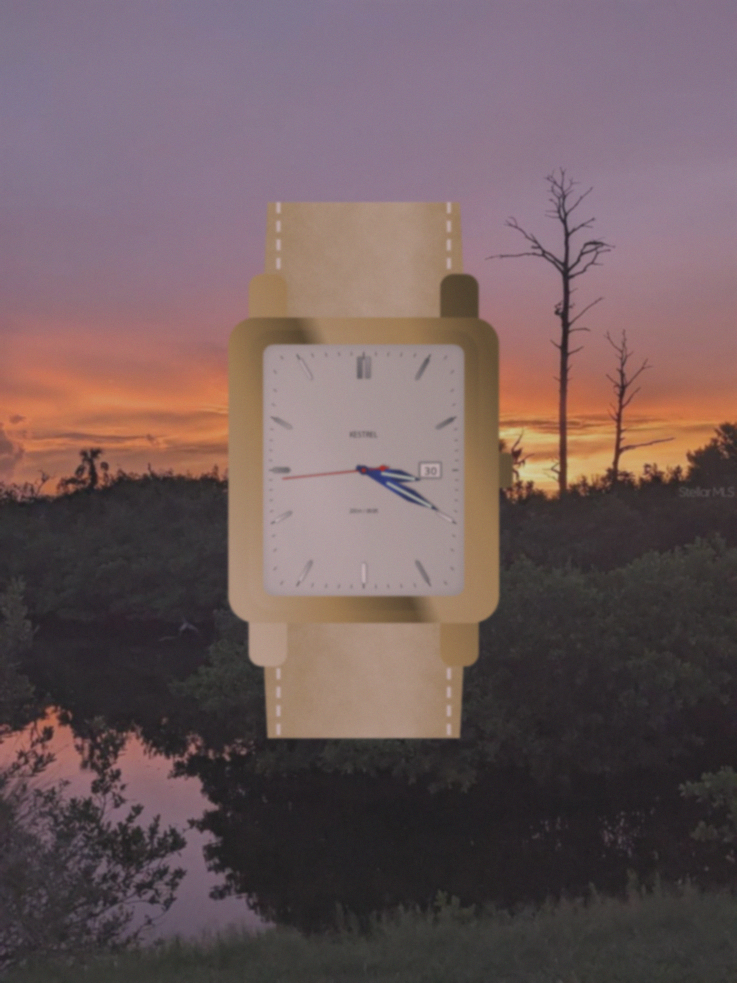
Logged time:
h=3 m=19 s=44
